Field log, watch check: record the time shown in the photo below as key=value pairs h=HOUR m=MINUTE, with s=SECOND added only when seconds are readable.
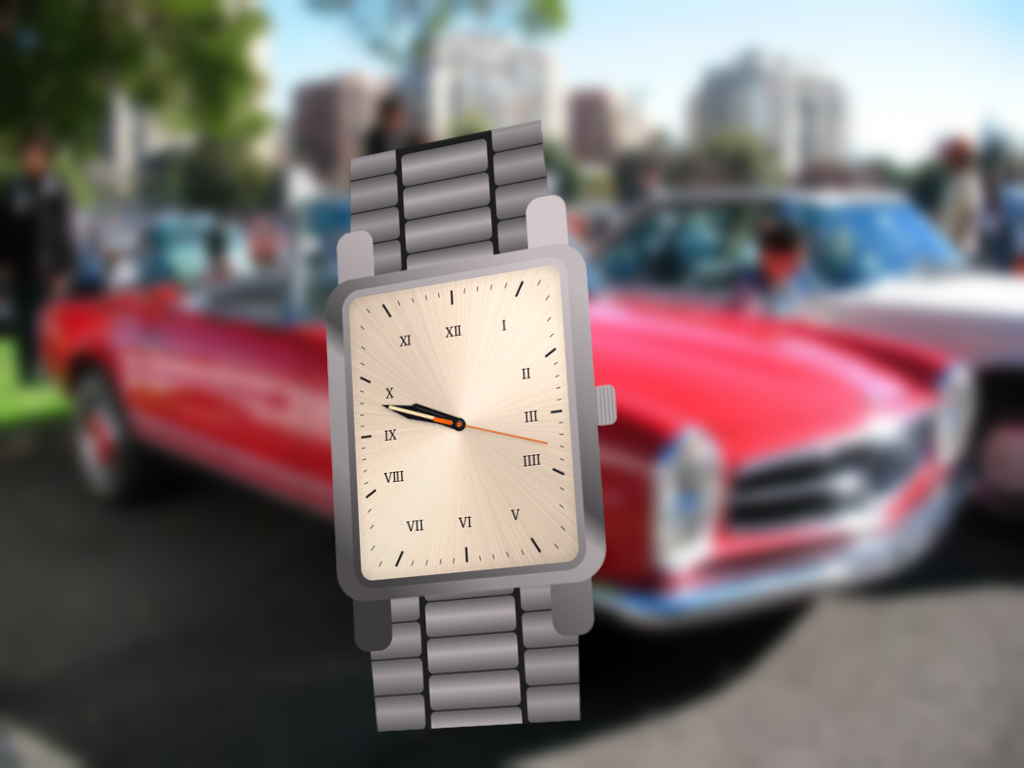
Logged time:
h=9 m=48 s=18
